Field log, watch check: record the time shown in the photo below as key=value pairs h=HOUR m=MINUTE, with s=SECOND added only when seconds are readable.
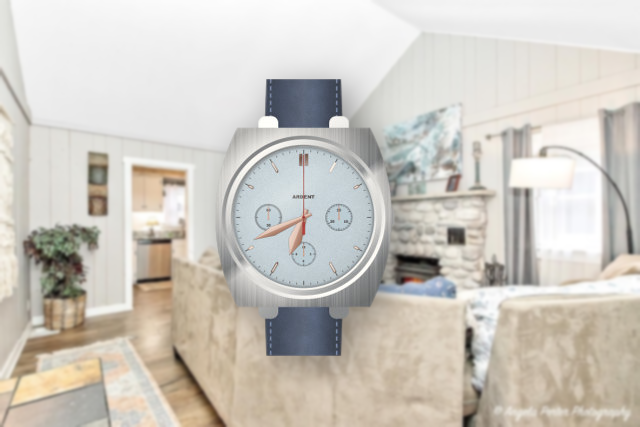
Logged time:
h=6 m=41
